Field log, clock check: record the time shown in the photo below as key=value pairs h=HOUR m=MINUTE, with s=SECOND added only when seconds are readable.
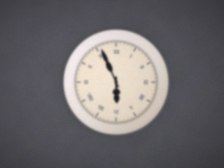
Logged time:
h=5 m=56
